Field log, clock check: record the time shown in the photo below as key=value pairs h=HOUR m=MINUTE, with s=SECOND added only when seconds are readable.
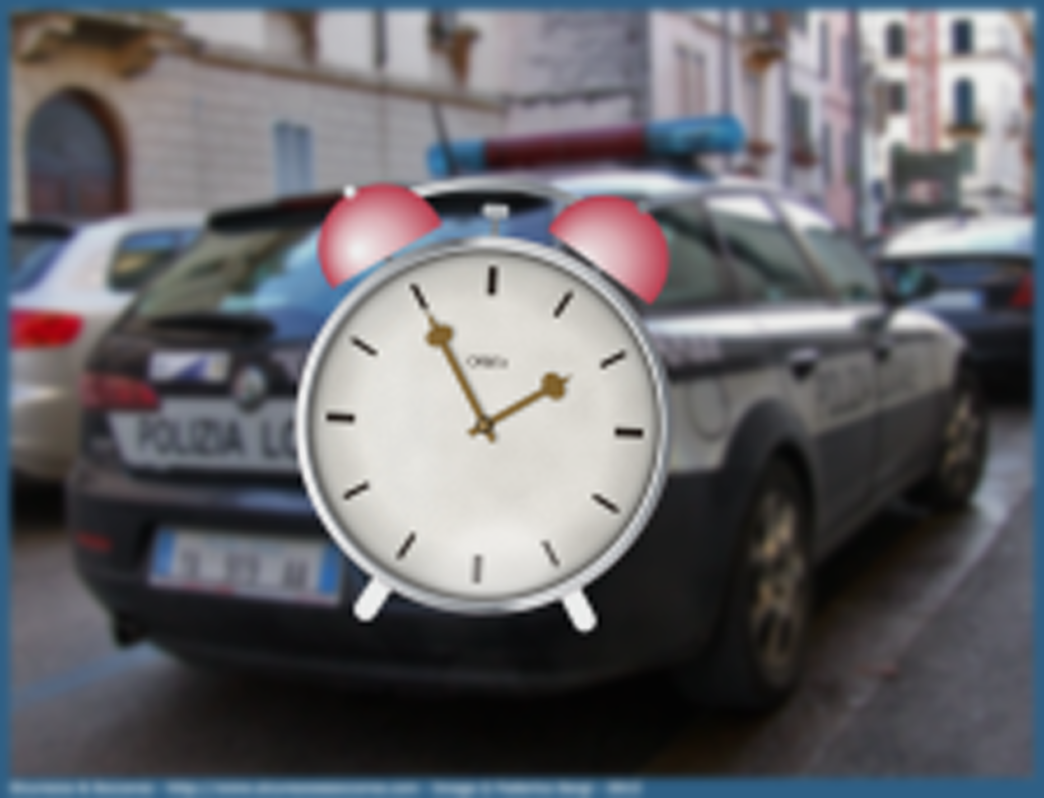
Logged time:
h=1 m=55
